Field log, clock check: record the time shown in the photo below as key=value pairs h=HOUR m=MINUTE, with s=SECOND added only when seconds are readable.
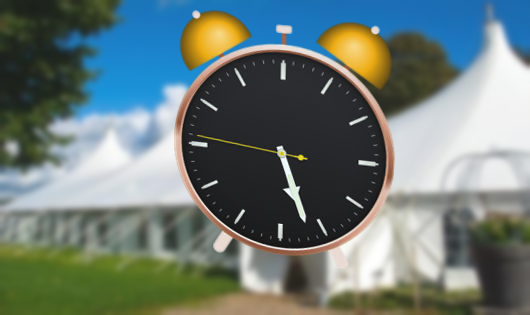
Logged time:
h=5 m=26 s=46
